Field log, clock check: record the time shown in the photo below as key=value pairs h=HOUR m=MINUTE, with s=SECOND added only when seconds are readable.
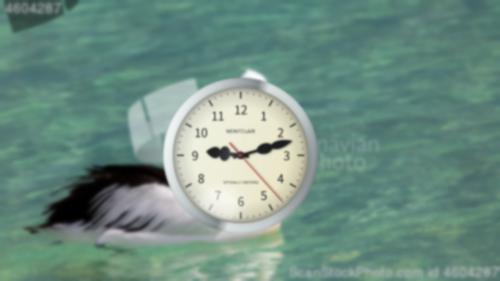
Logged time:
h=9 m=12 s=23
